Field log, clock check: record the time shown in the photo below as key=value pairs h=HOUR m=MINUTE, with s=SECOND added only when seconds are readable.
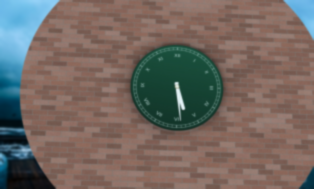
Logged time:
h=5 m=29
